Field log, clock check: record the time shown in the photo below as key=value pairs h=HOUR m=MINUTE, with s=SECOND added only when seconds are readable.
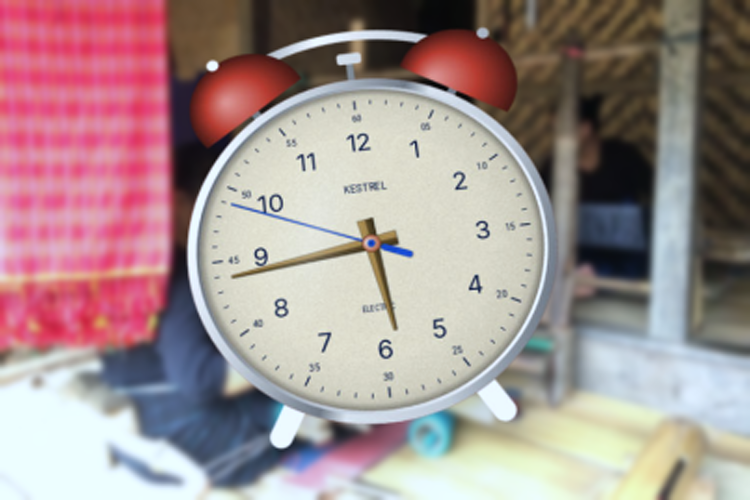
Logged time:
h=5 m=43 s=49
